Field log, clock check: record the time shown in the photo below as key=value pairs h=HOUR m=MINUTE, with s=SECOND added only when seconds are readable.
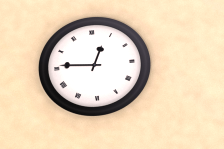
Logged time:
h=12 m=46
